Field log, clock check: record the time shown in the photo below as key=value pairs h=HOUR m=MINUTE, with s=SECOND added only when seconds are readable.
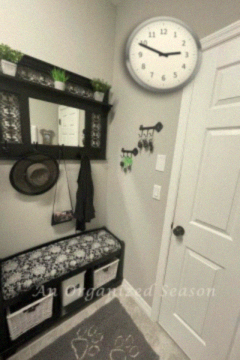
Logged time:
h=2 m=49
